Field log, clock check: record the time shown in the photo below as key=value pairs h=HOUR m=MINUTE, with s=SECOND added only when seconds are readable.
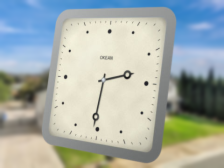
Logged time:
h=2 m=31
